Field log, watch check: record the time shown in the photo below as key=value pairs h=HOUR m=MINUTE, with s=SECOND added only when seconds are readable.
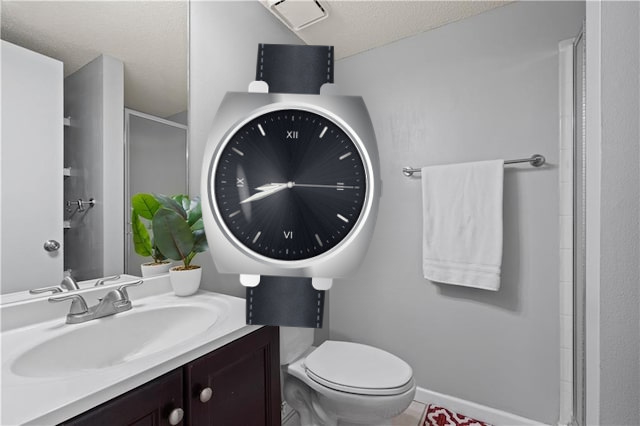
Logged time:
h=8 m=41 s=15
